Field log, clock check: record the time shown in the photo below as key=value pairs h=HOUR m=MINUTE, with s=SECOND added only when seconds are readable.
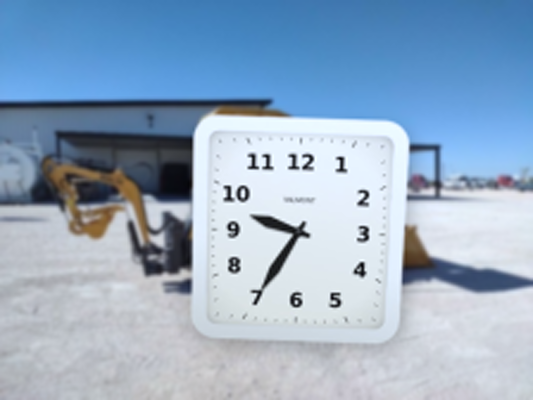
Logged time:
h=9 m=35
